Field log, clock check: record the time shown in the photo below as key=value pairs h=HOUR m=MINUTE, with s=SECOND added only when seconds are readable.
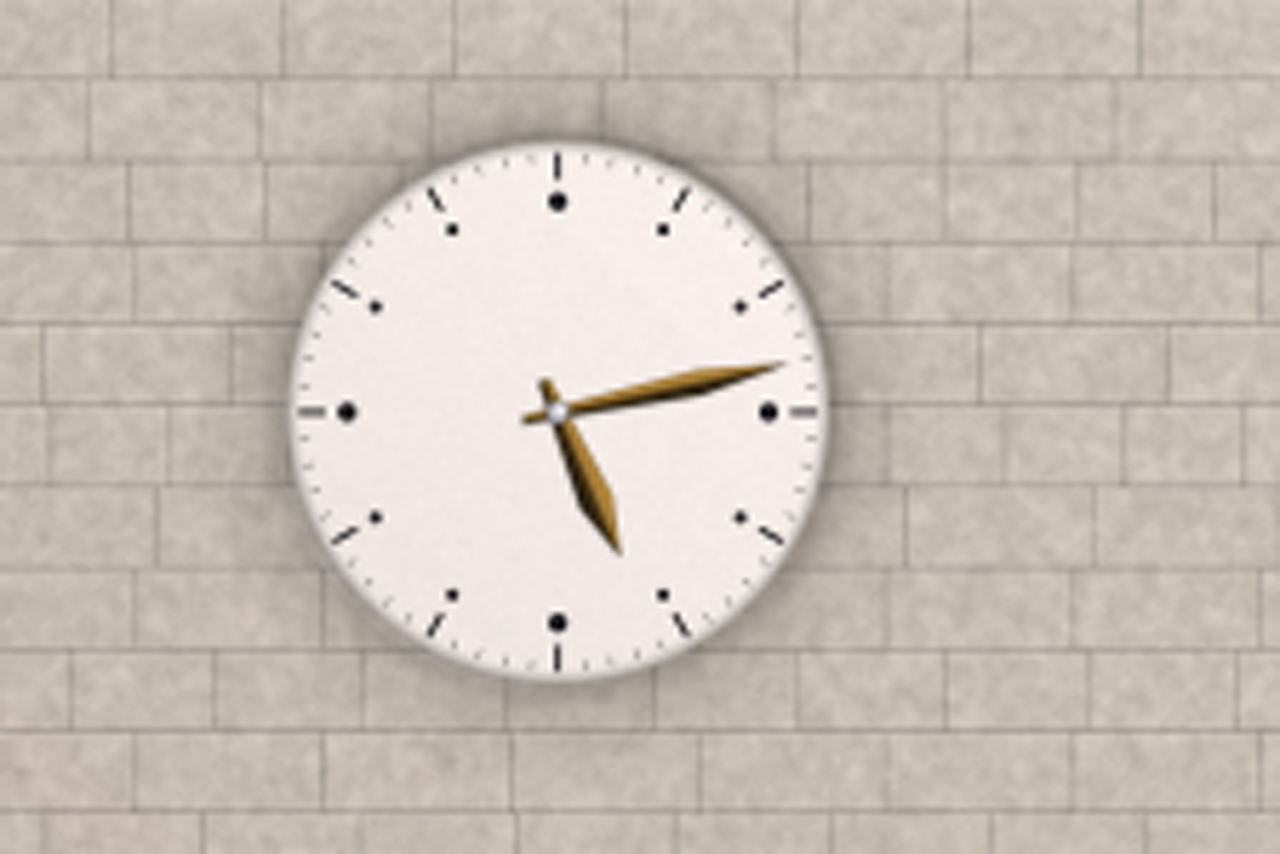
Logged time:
h=5 m=13
